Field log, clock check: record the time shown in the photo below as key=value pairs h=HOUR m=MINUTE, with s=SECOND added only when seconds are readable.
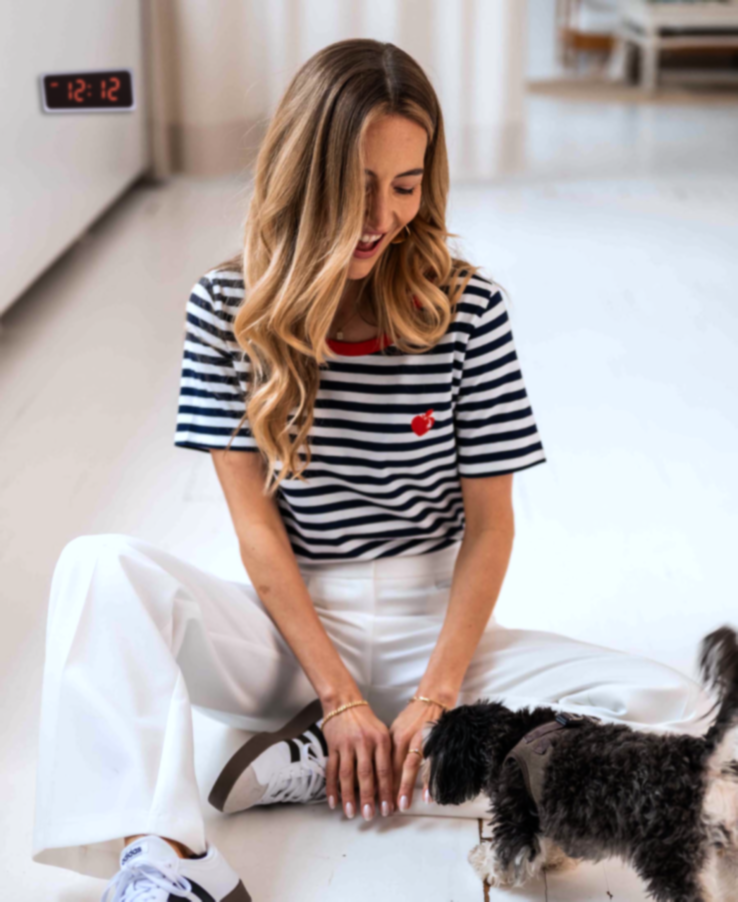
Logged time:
h=12 m=12
